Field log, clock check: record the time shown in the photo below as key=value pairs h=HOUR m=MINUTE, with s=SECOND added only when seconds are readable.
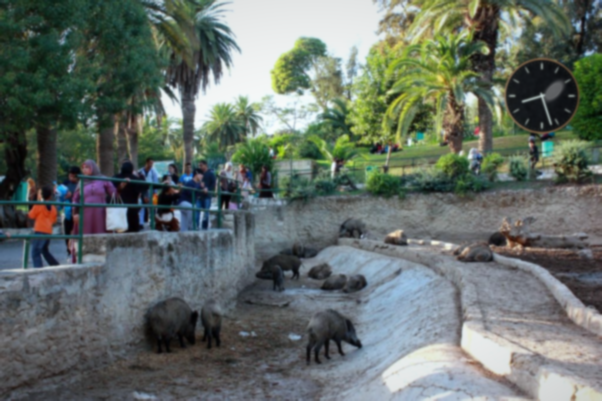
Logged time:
h=8 m=27
